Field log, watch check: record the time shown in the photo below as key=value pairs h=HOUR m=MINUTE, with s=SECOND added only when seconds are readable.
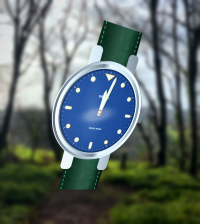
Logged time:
h=12 m=2
